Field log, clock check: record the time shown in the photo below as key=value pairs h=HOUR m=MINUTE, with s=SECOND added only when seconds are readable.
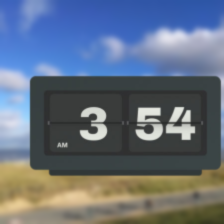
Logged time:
h=3 m=54
